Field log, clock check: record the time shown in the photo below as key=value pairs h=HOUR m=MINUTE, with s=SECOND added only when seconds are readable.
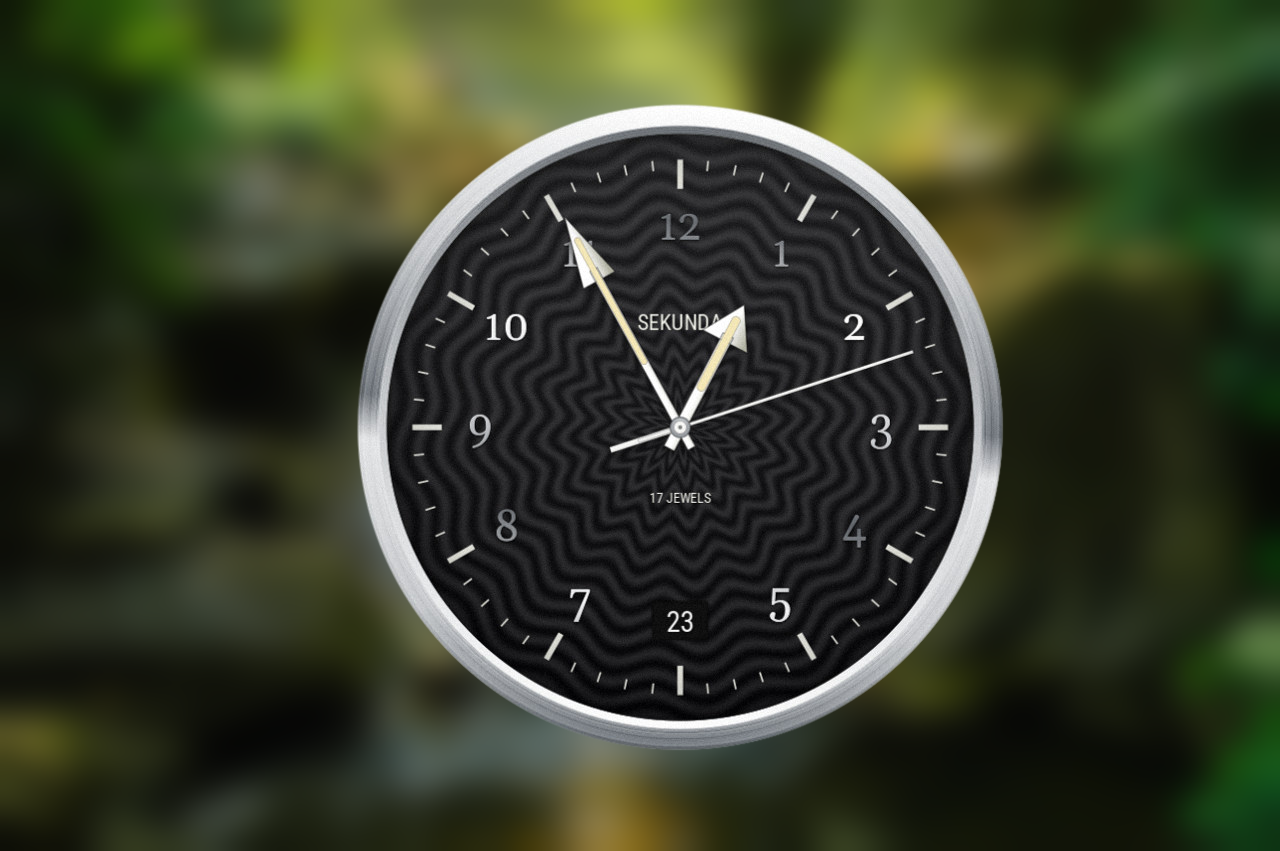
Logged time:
h=12 m=55 s=12
